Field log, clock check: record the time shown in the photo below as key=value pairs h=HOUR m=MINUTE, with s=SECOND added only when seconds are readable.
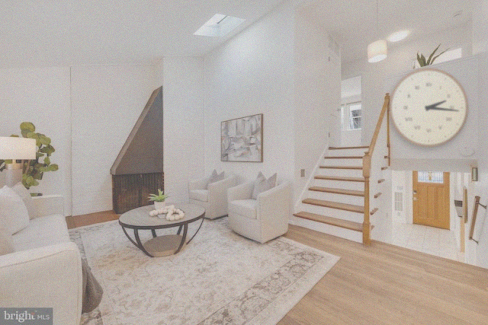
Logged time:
h=2 m=16
